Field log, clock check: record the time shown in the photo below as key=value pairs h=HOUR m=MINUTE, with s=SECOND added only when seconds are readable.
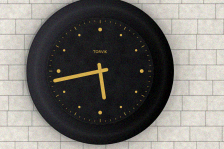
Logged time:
h=5 m=43
